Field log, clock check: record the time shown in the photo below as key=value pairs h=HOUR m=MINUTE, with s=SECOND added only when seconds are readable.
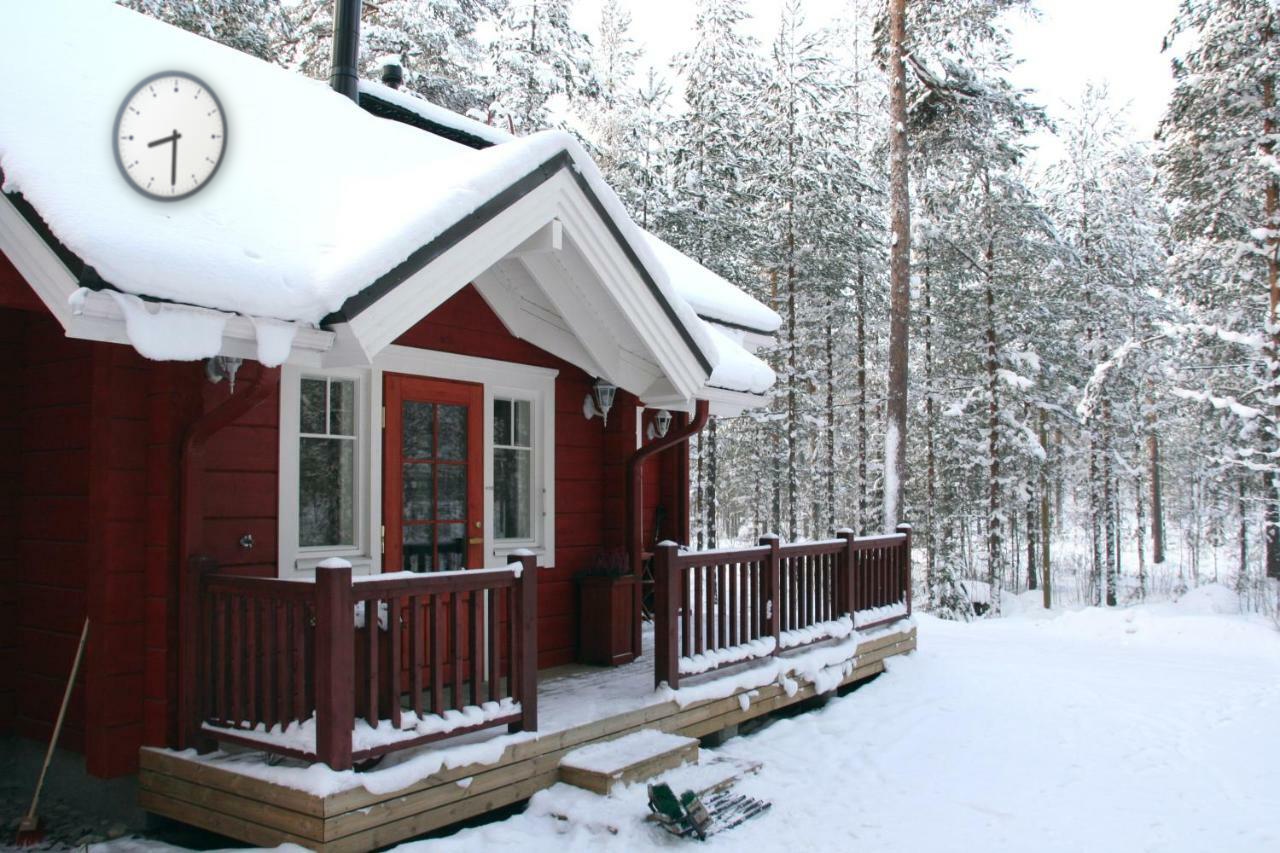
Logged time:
h=8 m=30
